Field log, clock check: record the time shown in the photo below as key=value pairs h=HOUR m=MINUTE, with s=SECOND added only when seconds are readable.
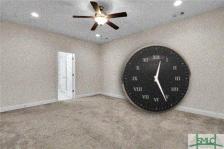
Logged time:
h=12 m=26
